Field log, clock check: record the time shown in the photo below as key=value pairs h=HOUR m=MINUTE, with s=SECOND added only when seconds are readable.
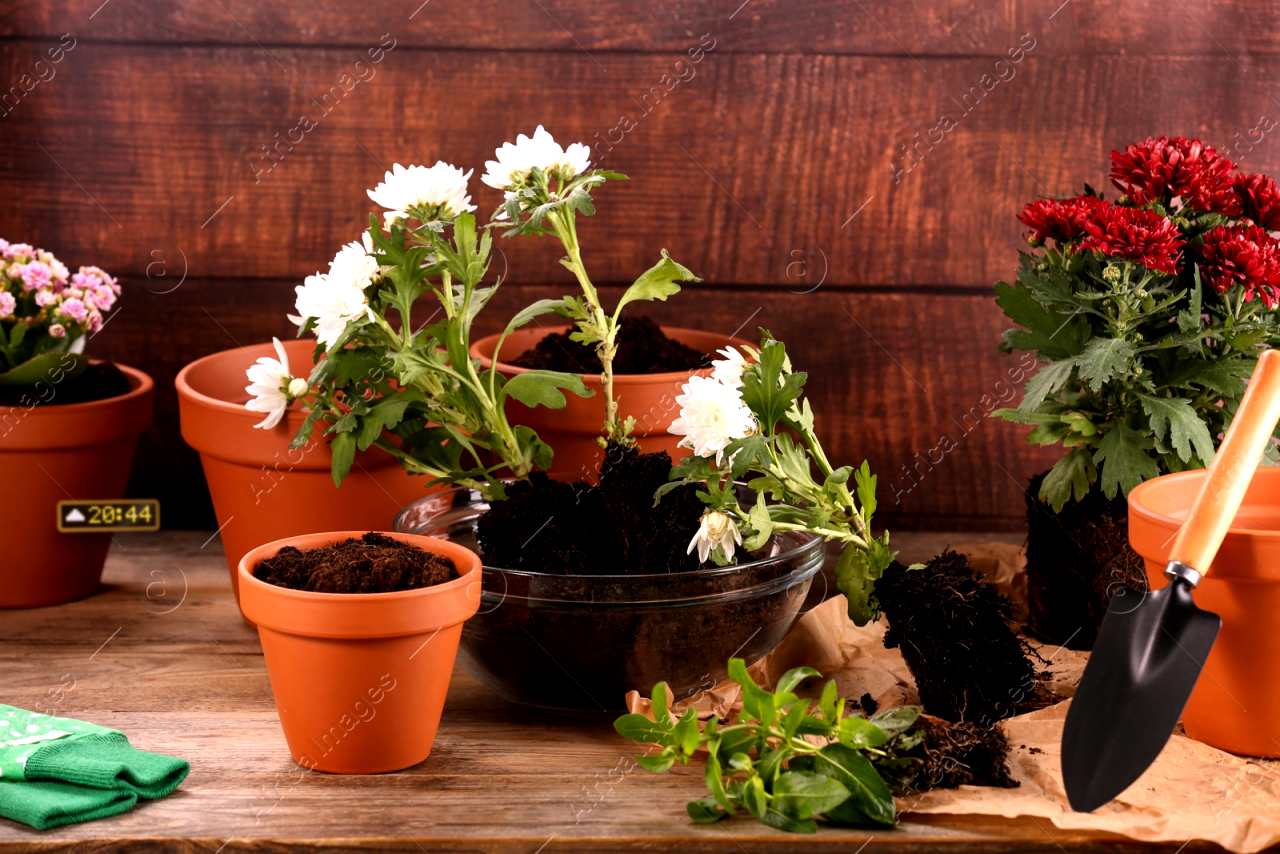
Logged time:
h=20 m=44
